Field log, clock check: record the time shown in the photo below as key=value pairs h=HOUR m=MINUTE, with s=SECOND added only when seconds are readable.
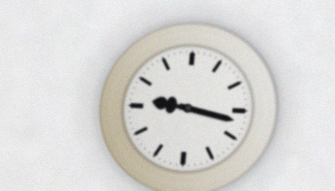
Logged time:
h=9 m=17
